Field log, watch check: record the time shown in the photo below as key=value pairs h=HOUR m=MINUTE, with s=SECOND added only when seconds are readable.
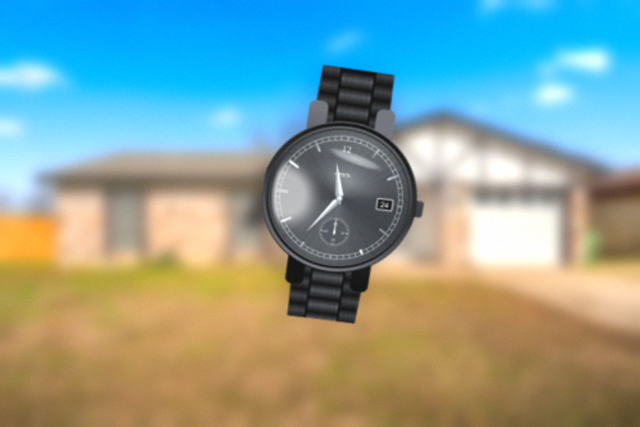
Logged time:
h=11 m=36
